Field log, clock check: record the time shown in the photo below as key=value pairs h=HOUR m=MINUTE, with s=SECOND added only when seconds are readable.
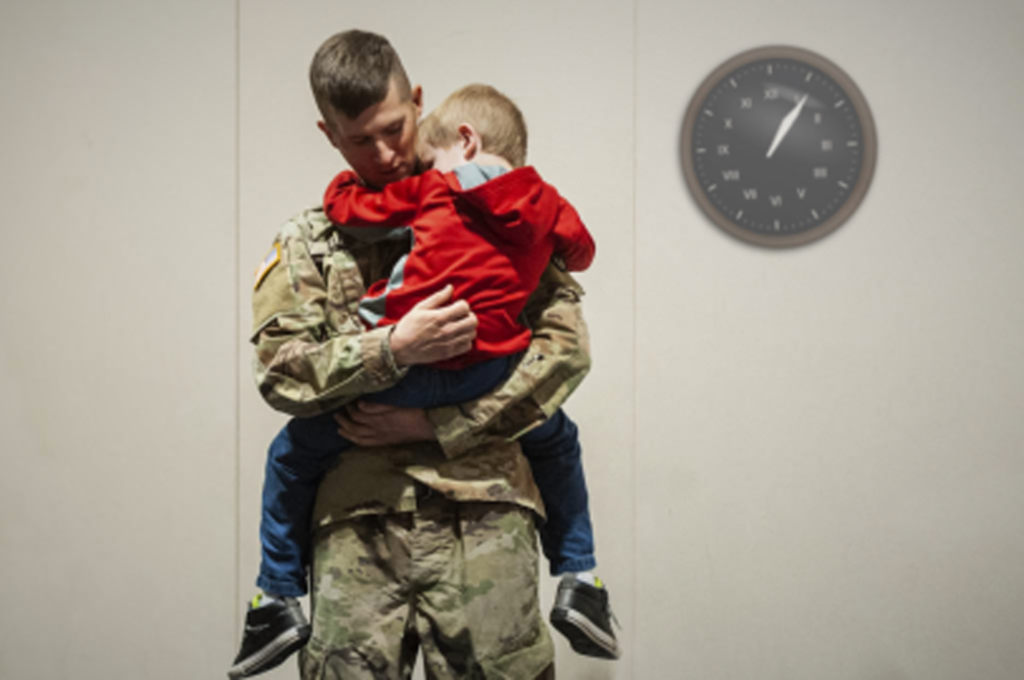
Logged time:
h=1 m=6
